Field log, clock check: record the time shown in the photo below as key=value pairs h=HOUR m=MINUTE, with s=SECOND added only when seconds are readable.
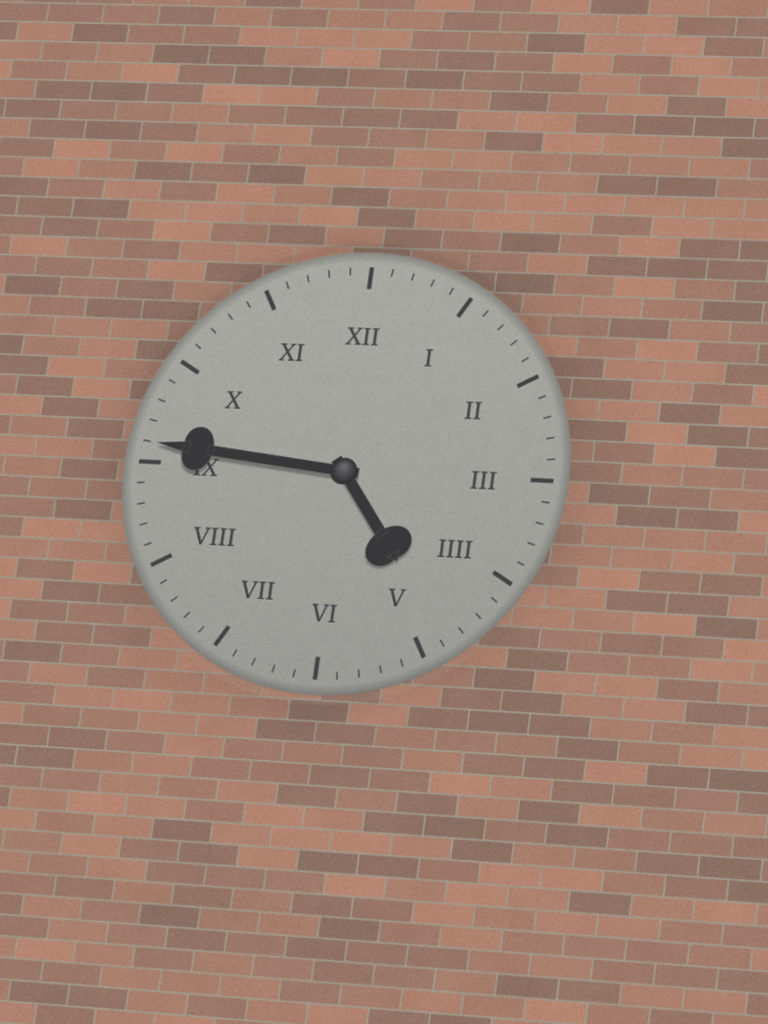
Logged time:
h=4 m=46
